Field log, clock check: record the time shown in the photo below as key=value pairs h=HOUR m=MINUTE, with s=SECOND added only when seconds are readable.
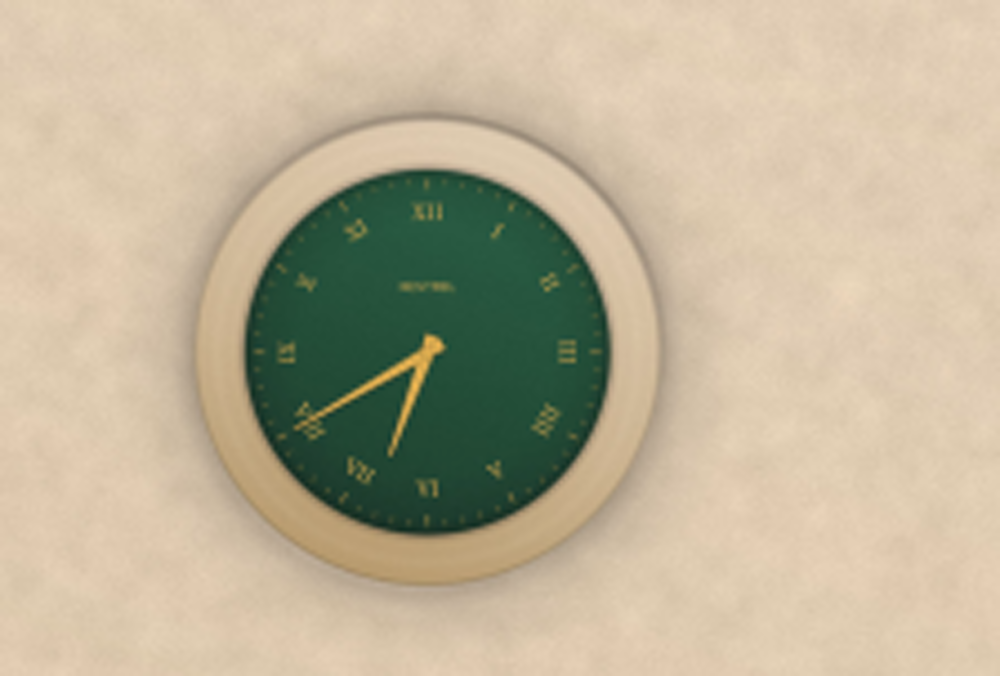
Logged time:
h=6 m=40
